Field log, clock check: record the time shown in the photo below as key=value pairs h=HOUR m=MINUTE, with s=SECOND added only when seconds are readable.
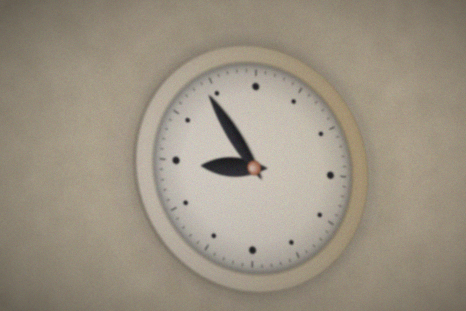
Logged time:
h=8 m=54
